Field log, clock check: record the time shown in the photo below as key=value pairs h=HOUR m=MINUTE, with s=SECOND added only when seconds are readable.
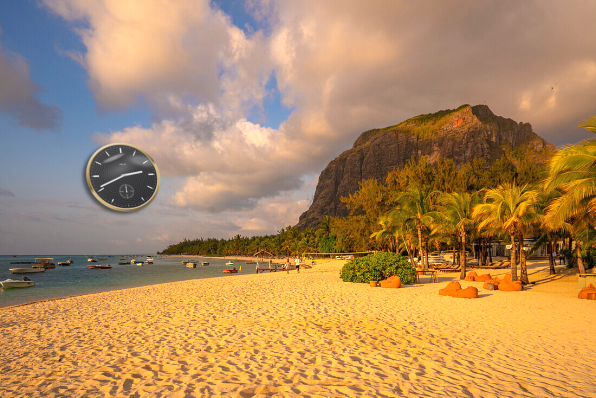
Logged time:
h=2 m=41
